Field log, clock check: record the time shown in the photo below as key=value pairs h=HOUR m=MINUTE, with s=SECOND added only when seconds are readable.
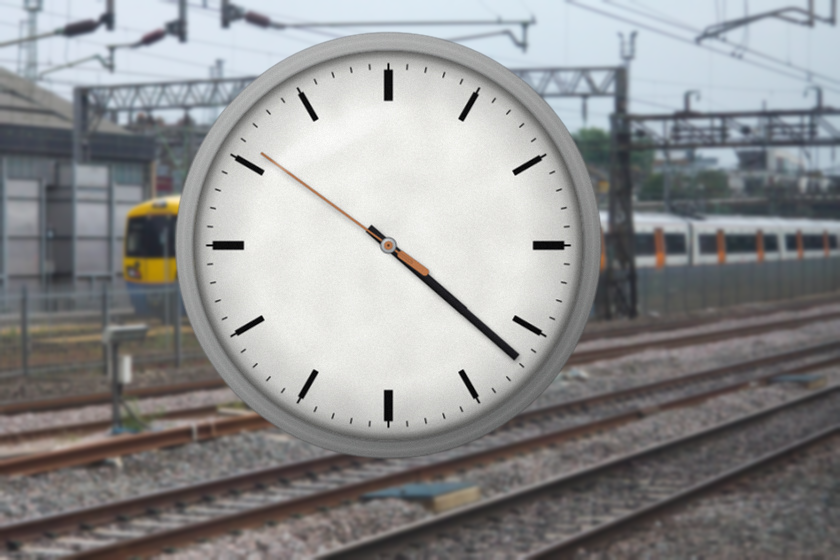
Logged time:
h=4 m=21 s=51
